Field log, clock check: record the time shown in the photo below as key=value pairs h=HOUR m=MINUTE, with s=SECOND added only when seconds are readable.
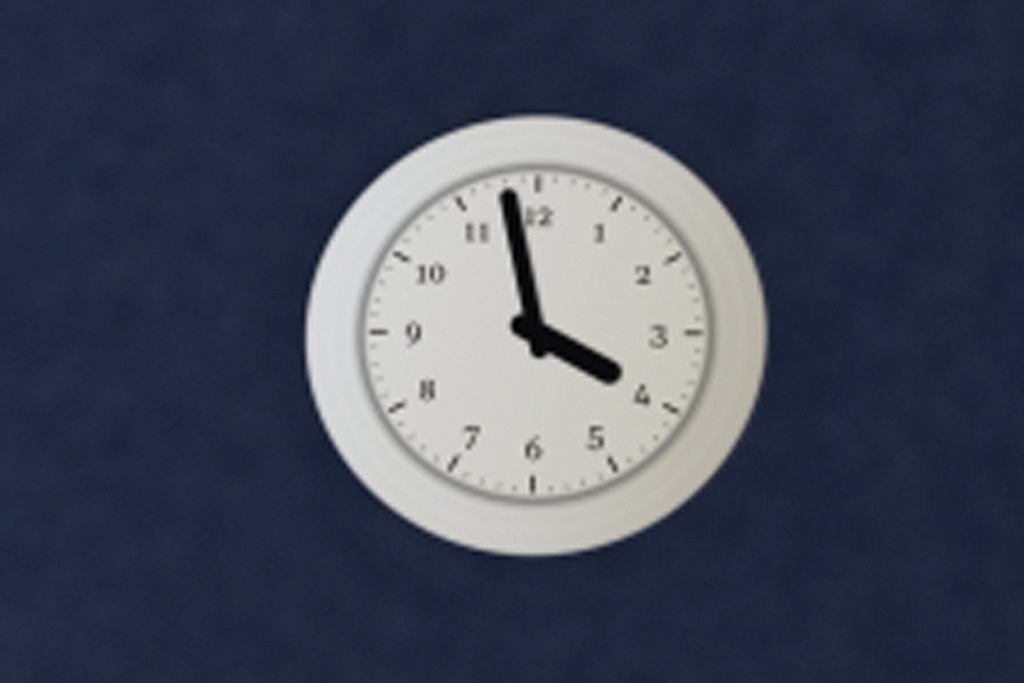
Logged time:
h=3 m=58
